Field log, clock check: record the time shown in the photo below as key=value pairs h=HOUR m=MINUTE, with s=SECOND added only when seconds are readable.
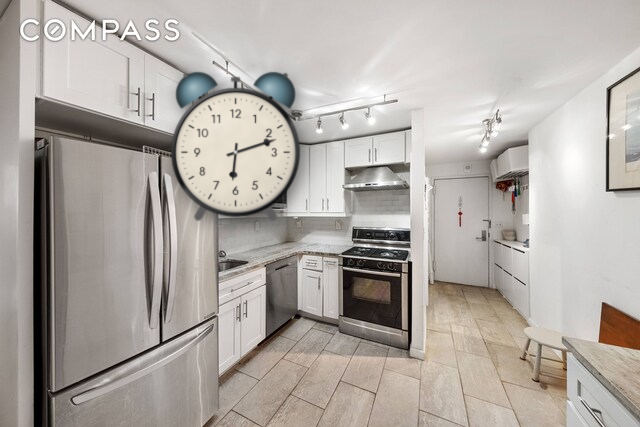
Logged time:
h=6 m=12
